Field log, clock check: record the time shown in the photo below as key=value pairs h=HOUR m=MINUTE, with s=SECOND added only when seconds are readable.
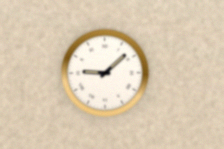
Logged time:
h=9 m=8
